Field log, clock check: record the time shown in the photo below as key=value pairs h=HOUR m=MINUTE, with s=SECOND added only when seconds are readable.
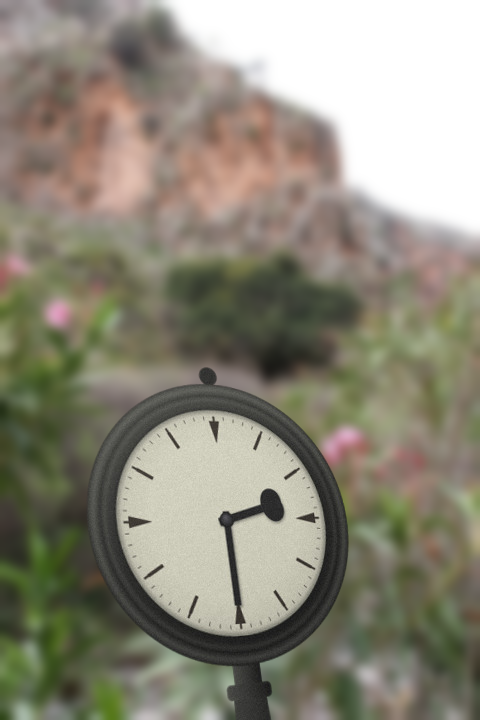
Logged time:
h=2 m=30
